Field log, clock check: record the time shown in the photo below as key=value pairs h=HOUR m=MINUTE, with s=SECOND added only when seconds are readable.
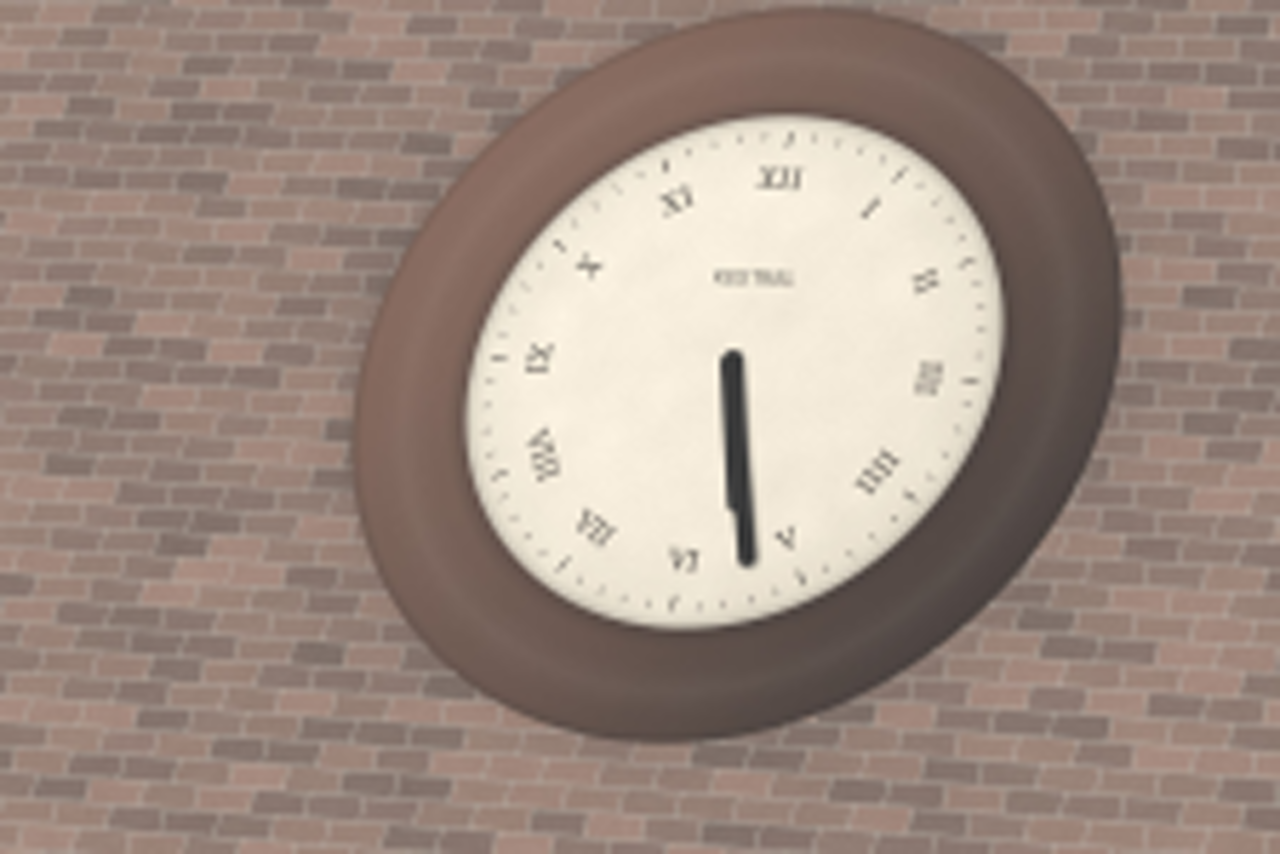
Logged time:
h=5 m=27
